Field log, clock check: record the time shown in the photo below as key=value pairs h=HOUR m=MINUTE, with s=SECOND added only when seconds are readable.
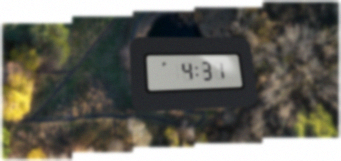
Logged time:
h=4 m=31
